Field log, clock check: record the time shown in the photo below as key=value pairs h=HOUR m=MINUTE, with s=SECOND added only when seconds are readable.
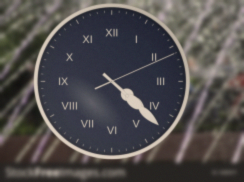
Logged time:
h=4 m=22 s=11
